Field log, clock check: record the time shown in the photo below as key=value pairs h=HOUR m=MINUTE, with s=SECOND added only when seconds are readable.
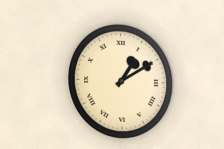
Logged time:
h=1 m=10
